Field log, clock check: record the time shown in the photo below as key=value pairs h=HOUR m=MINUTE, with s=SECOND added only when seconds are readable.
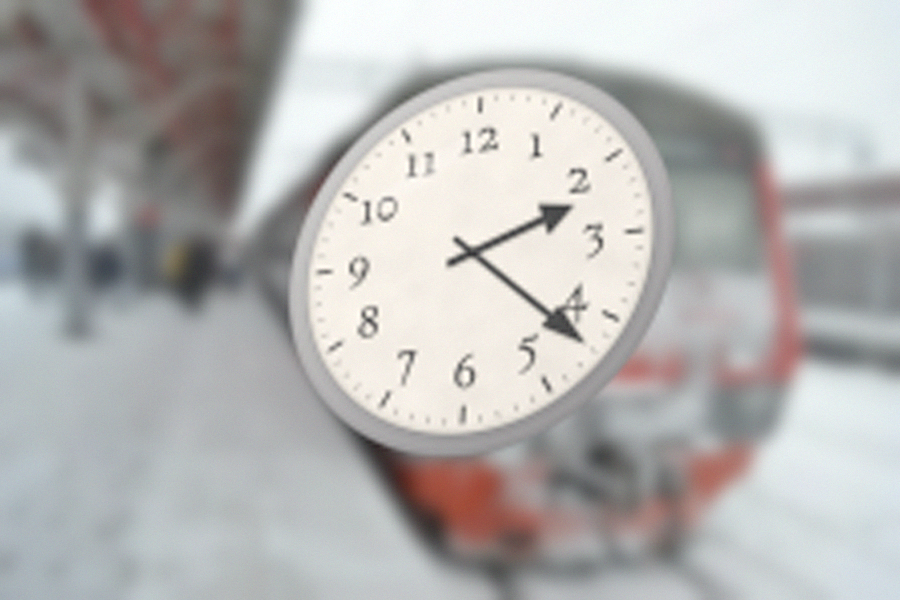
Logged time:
h=2 m=22
